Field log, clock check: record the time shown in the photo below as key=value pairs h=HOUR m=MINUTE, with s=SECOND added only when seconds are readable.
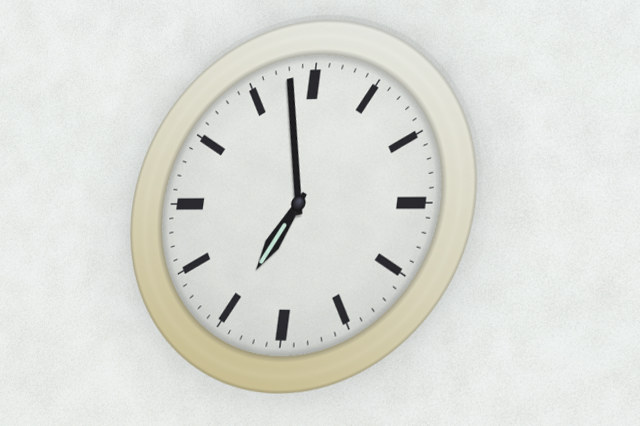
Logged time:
h=6 m=58
